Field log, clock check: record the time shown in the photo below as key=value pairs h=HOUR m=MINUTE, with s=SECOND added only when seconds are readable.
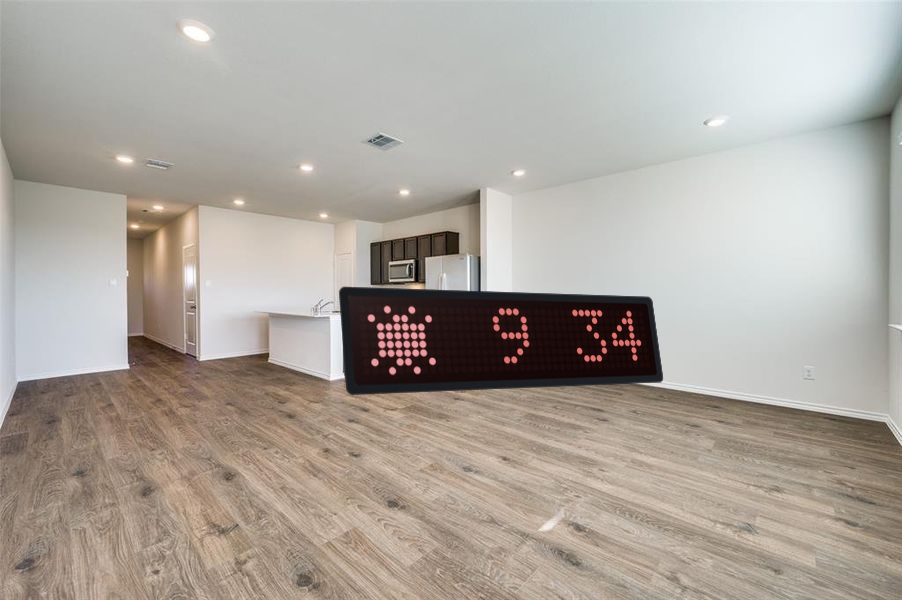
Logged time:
h=9 m=34
